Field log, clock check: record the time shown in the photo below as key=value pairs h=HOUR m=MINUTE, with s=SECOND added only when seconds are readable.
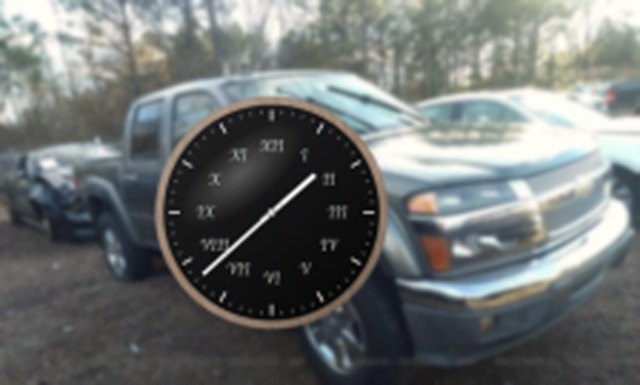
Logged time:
h=1 m=38
